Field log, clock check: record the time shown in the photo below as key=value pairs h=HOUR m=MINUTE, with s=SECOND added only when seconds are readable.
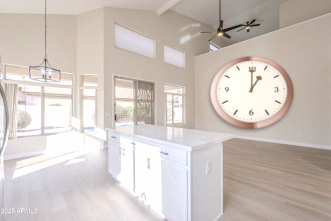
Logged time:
h=1 m=0
